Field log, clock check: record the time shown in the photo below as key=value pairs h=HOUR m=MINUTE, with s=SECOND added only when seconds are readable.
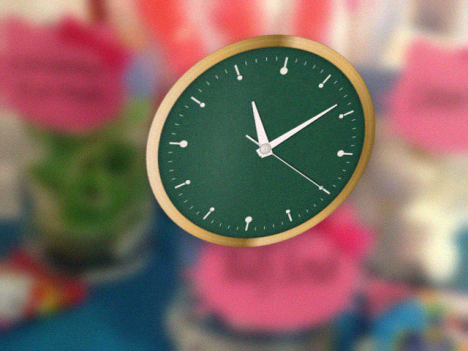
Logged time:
h=11 m=8 s=20
